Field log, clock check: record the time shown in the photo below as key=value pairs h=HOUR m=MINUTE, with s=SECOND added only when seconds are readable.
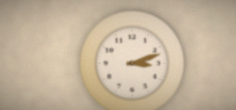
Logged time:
h=3 m=12
